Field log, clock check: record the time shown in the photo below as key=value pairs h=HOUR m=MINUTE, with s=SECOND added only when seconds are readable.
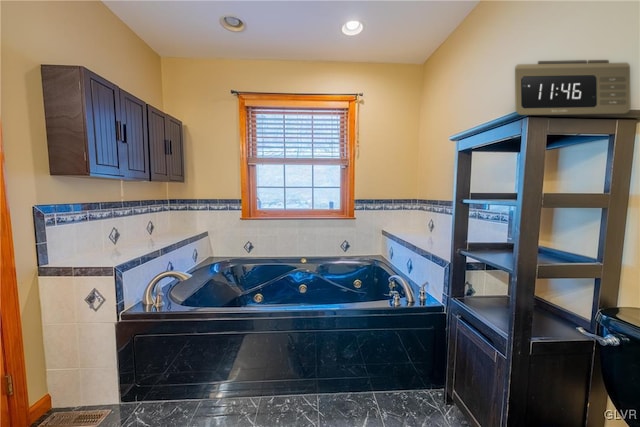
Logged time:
h=11 m=46
